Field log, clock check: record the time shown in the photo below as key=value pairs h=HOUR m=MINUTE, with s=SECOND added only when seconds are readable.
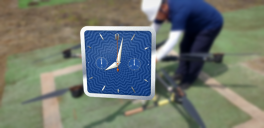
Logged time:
h=8 m=2
